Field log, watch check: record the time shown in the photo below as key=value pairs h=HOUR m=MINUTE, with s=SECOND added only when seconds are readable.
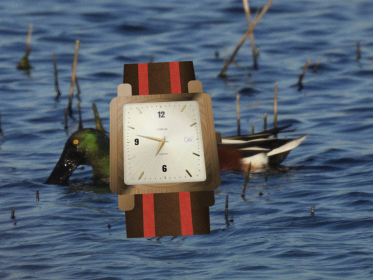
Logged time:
h=6 m=48
